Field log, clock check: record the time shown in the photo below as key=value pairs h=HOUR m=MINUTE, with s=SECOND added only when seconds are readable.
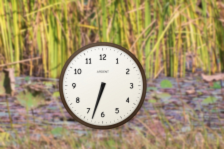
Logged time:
h=6 m=33
